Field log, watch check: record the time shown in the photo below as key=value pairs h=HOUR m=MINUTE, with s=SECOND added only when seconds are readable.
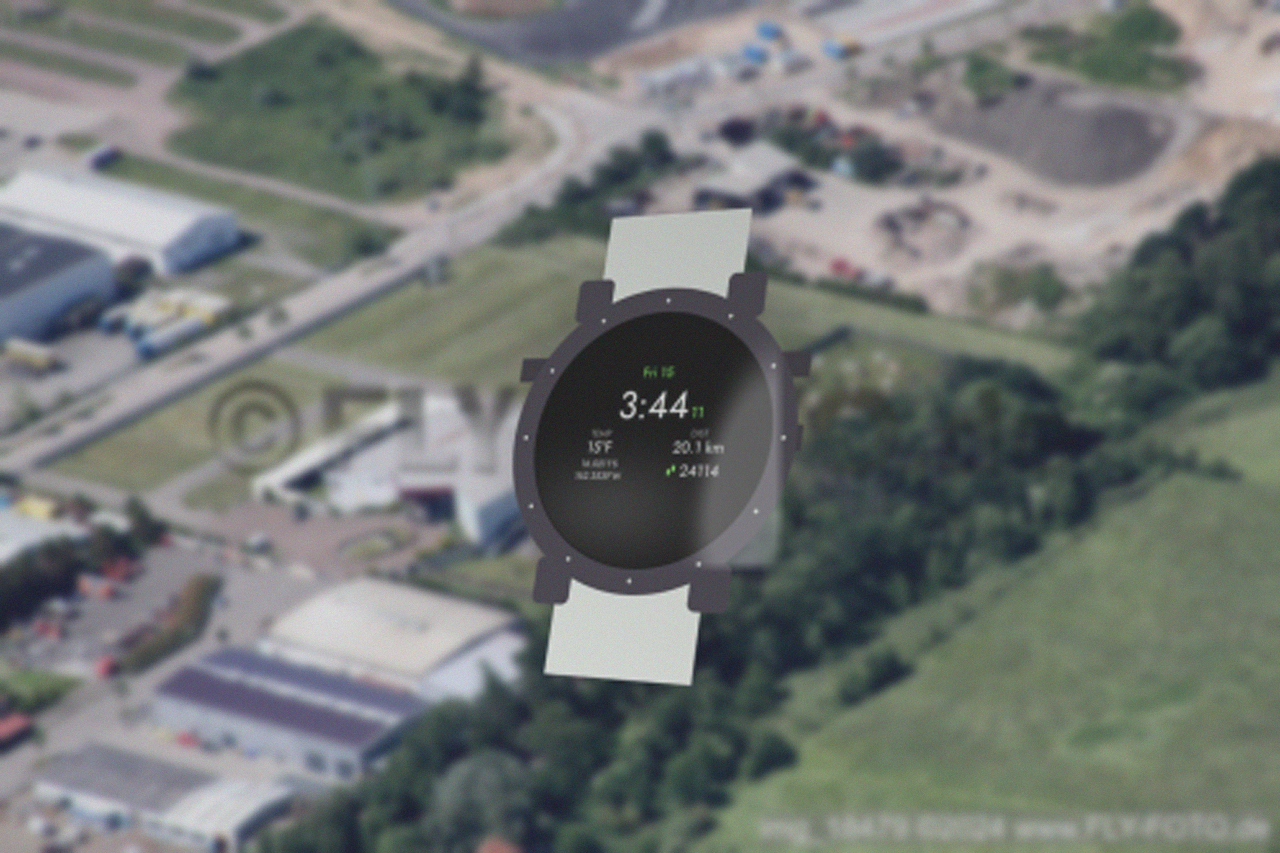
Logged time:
h=3 m=44
